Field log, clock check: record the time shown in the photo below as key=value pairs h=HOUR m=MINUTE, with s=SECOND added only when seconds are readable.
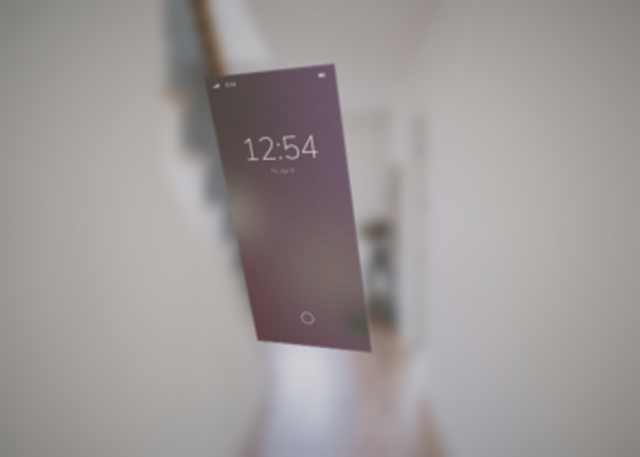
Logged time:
h=12 m=54
